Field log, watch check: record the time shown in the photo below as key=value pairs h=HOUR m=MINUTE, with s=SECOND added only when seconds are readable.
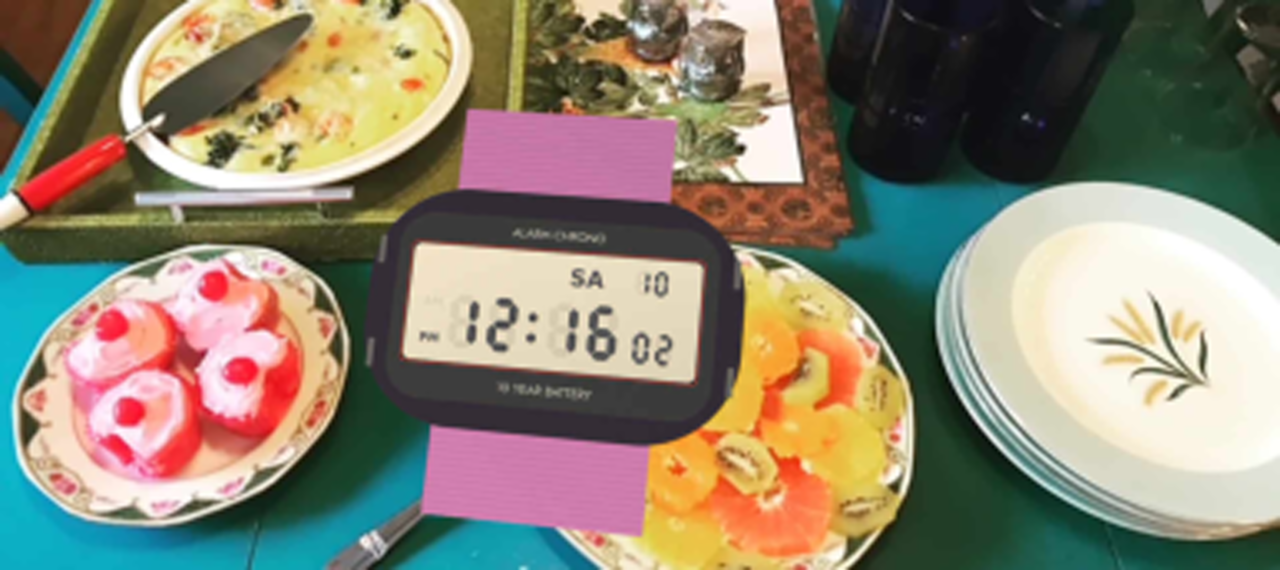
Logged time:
h=12 m=16 s=2
